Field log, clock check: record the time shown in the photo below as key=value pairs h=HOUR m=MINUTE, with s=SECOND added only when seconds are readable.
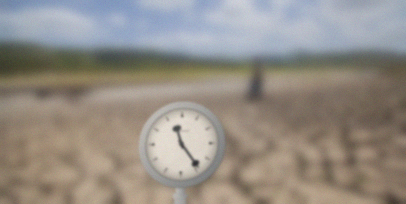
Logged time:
h=11 m=24
